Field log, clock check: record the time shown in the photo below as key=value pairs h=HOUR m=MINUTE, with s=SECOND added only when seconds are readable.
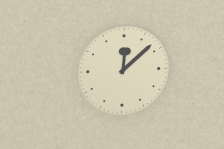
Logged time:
h=12 m=8
